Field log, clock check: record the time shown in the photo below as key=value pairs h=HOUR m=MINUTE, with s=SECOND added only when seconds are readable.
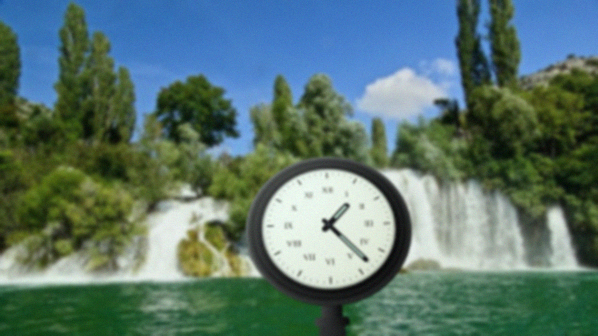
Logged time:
h=1 m=23
